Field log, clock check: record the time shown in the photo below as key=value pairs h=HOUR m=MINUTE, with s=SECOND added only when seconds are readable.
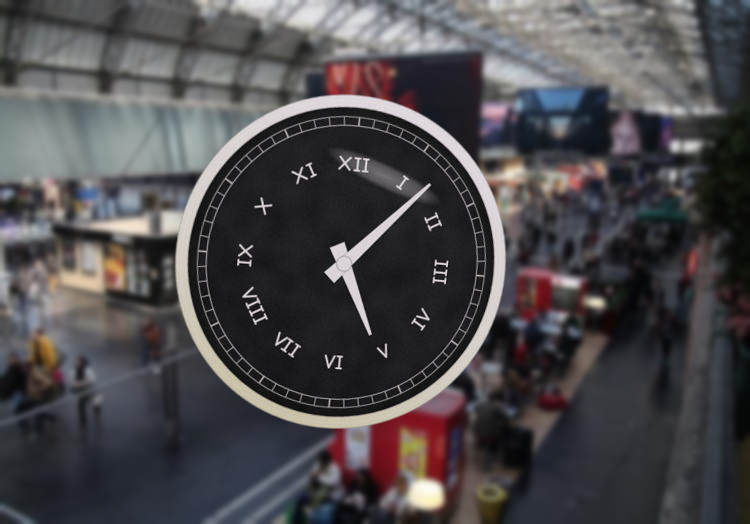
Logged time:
h=5 m=7
